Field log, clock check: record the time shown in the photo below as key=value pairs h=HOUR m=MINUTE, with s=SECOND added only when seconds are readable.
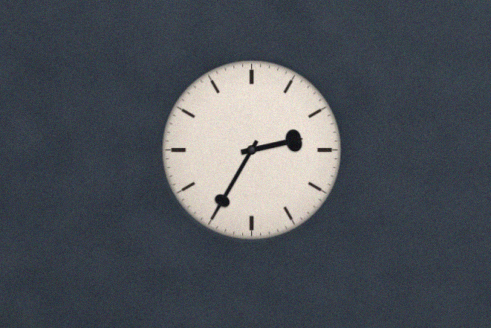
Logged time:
h=2 m=35
